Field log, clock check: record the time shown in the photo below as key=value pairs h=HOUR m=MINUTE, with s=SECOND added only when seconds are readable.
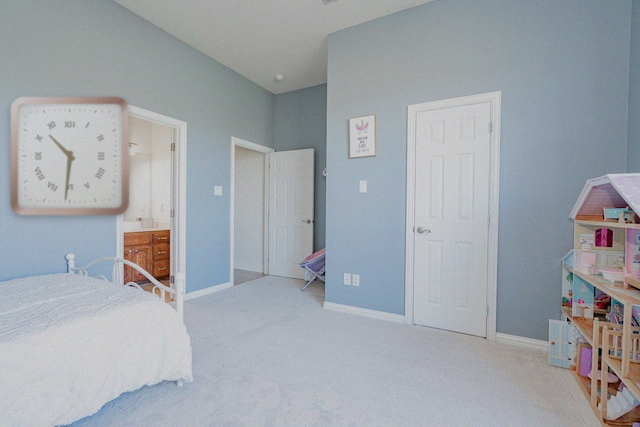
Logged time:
h=10 m=31
